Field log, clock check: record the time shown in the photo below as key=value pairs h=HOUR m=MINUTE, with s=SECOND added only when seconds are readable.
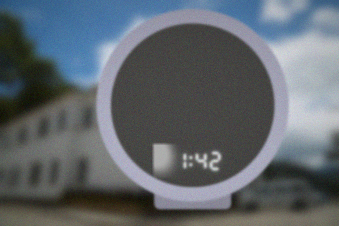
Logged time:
h=1 m=42
